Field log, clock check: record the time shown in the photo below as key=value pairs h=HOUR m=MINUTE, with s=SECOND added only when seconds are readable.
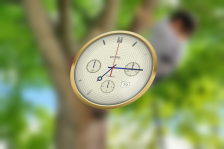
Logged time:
h=7 m=15
